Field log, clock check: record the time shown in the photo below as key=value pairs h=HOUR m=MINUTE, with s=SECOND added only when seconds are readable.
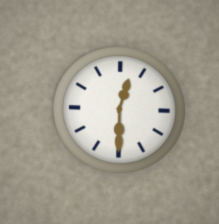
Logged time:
h=12 m=30
